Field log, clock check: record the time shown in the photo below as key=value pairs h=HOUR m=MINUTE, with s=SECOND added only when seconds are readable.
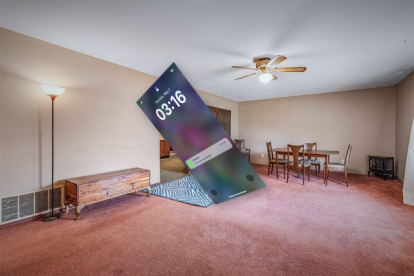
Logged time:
h=3 m=16
